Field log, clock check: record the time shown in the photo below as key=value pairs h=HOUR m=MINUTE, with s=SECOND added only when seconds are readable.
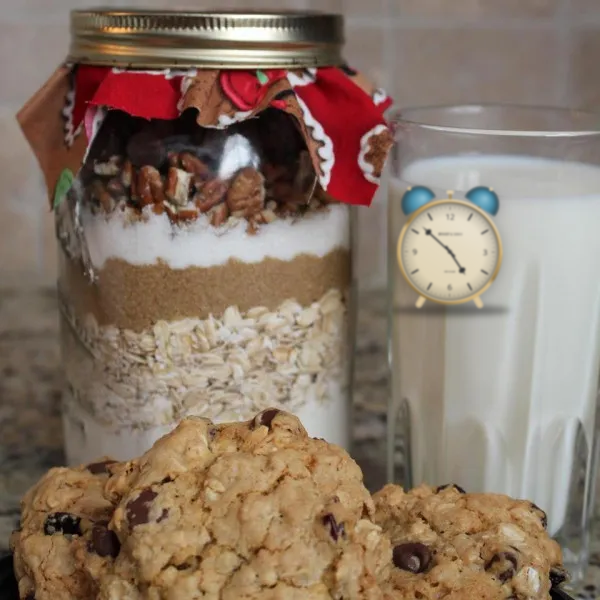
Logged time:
h=4 m=52
